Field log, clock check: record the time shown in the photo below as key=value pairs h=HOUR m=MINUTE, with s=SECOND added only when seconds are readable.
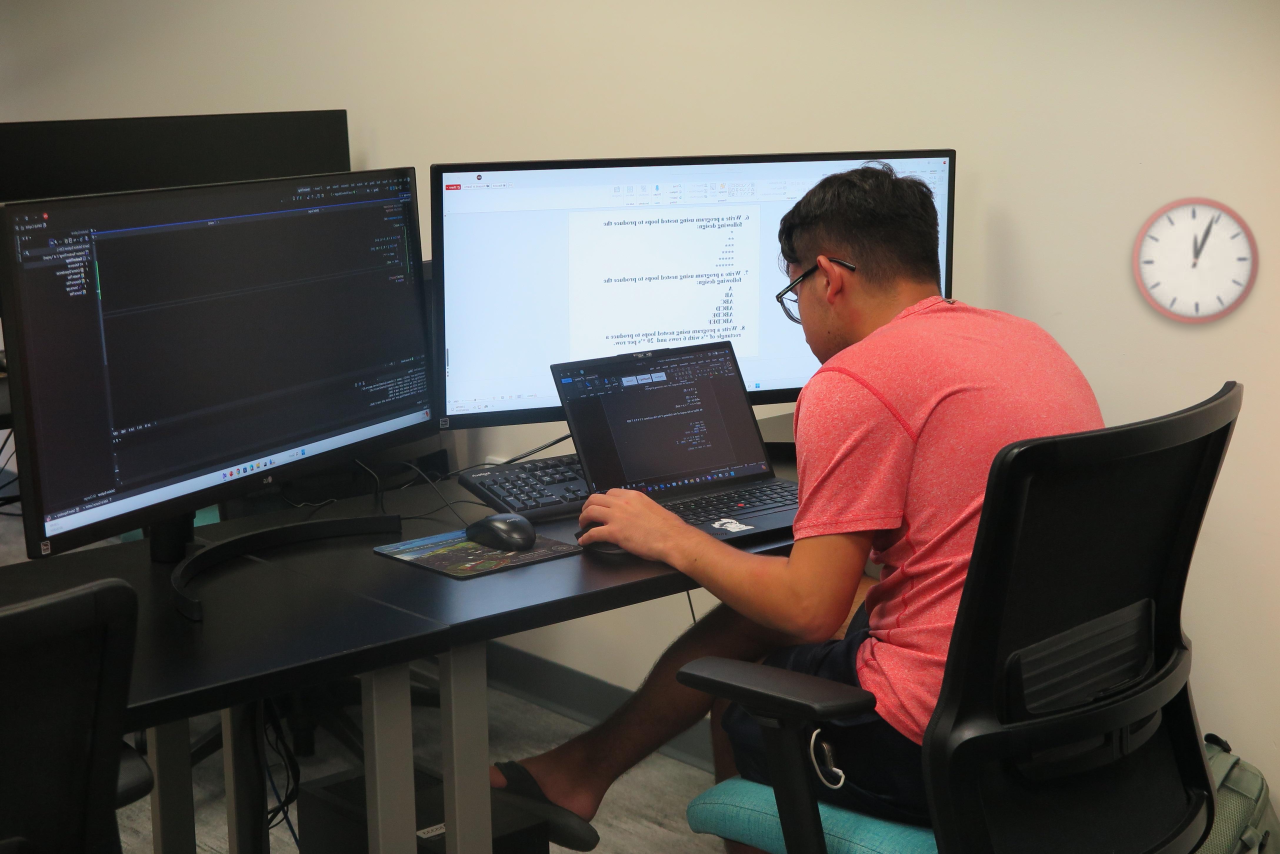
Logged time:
h=12 m=4
